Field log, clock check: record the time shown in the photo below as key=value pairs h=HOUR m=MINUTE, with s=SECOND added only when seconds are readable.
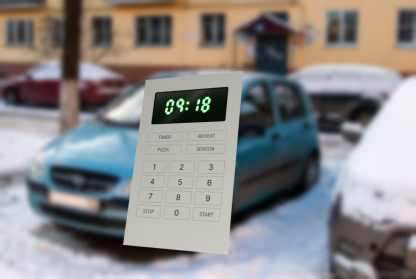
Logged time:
h=9 m=18
